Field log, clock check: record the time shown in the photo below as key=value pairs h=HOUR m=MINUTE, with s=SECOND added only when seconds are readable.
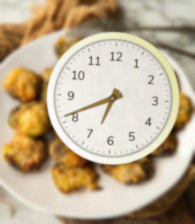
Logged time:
h=6 m=41
